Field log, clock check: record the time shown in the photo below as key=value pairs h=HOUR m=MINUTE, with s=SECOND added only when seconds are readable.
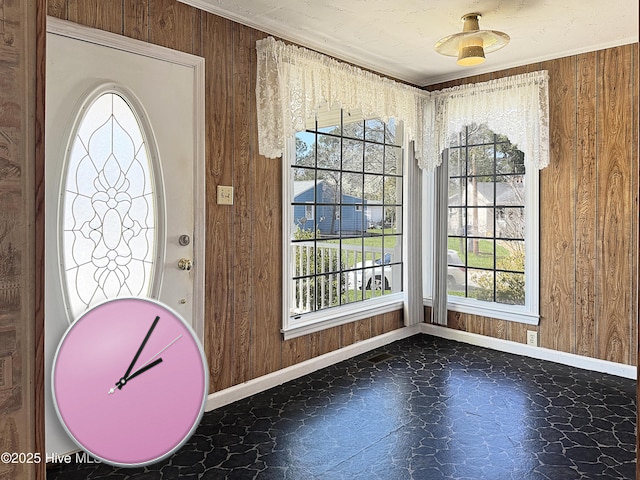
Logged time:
h=2 m=5 s=9
